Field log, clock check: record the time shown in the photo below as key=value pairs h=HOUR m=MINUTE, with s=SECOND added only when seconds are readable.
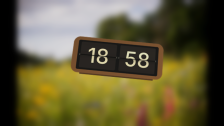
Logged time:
h=18 m=58
